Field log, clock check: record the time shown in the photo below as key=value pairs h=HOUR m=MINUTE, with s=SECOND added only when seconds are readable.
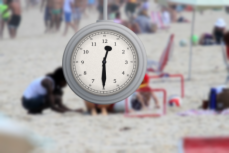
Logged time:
h=12 m=30
